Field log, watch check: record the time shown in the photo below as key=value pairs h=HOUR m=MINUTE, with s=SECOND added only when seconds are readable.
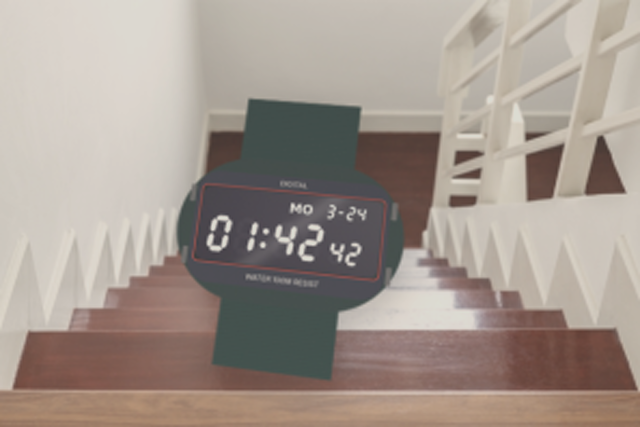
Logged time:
h=1 m=42 s=42
